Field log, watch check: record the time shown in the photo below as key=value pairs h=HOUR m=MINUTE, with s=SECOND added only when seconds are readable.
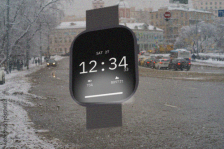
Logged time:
h=12 m=34
